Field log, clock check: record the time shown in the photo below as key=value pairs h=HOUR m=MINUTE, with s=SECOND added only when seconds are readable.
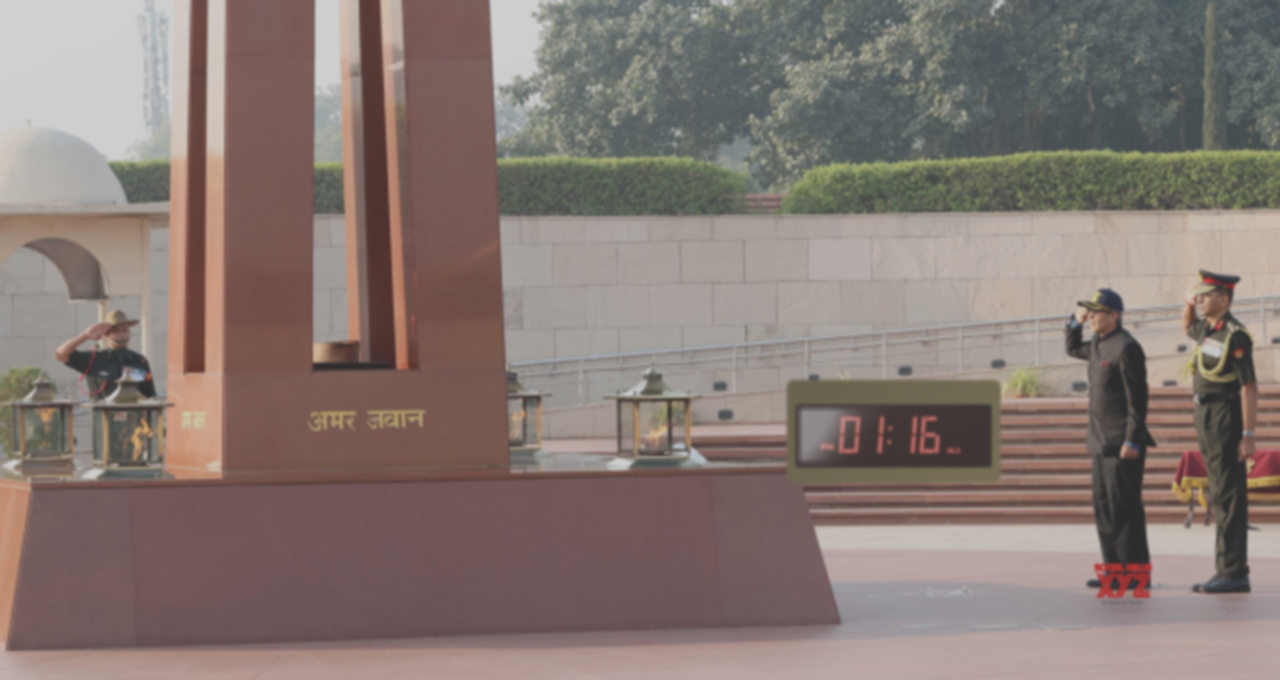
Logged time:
h=1 m=16
